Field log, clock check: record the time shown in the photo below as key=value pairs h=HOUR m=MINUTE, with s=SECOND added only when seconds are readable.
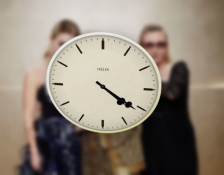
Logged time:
h=4 m=21
